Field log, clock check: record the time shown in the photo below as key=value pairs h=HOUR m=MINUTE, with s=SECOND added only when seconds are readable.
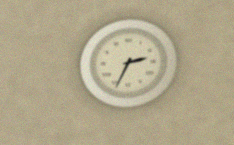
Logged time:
h=2 m=34
